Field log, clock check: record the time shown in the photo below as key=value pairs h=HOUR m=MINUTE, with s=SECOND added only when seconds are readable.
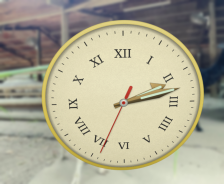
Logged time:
h=2 m=12 s=34
